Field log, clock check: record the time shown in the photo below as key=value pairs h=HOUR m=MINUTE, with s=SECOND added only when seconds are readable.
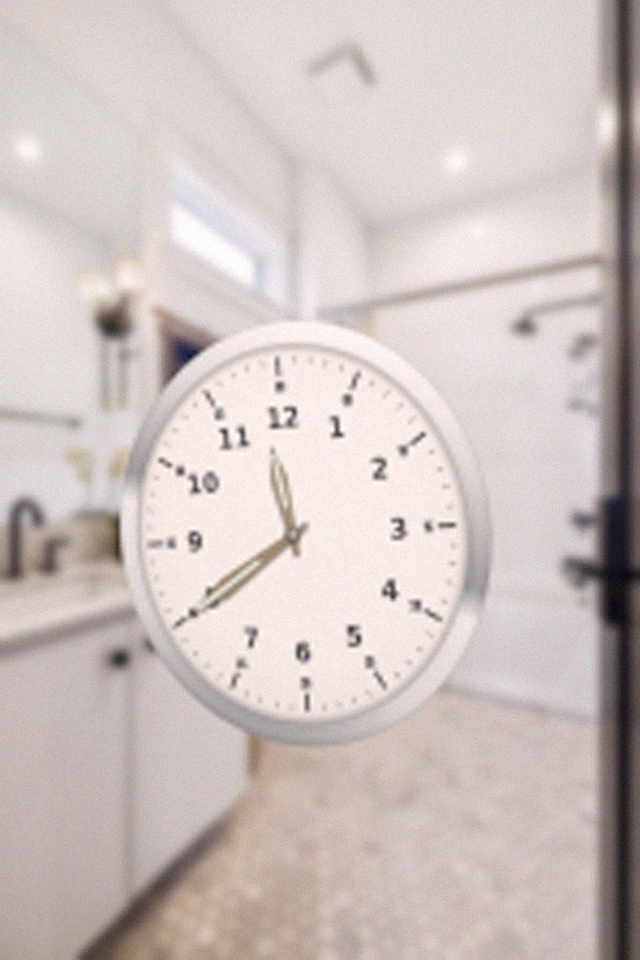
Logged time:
h=11 m=40
